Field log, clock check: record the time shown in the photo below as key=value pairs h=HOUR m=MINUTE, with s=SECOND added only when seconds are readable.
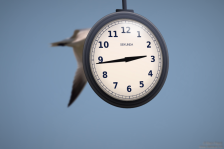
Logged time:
h=2 m=44
